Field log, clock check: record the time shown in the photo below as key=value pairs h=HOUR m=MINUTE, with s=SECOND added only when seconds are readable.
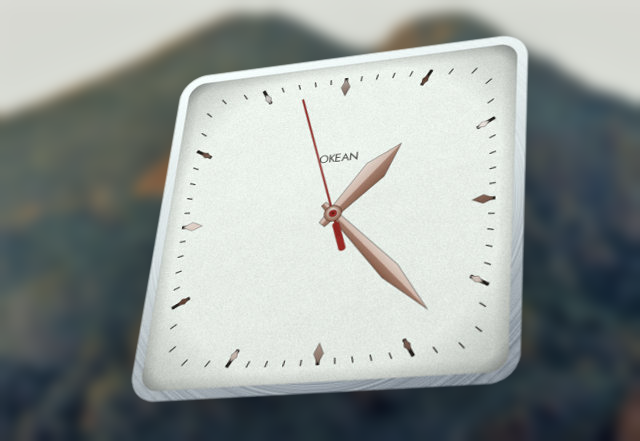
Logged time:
h=1 m=22 s=57
